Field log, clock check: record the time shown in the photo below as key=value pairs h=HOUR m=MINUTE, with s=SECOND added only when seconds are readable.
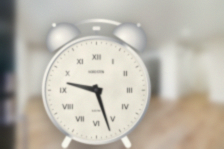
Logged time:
h=9 m=27
